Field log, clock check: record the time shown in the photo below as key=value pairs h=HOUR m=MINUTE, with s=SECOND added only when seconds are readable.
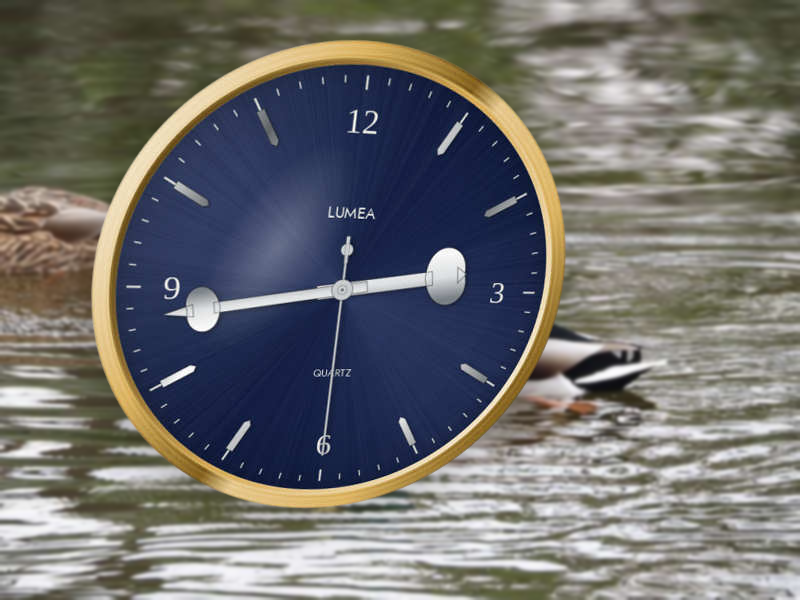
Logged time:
h=2 m=43 s=30
